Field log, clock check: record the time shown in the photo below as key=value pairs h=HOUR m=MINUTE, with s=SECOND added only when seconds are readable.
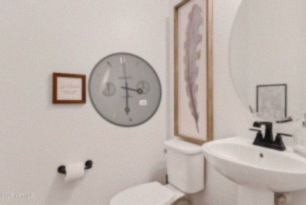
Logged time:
h=3 m=31
